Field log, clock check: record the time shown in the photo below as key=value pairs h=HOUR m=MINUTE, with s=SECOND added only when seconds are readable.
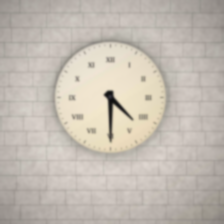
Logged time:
h=4 m=30
